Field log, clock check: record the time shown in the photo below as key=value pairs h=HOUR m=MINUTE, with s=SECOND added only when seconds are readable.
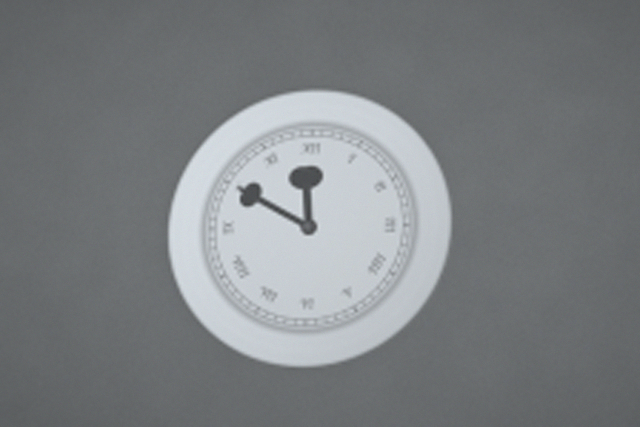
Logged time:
h=11 m=50
